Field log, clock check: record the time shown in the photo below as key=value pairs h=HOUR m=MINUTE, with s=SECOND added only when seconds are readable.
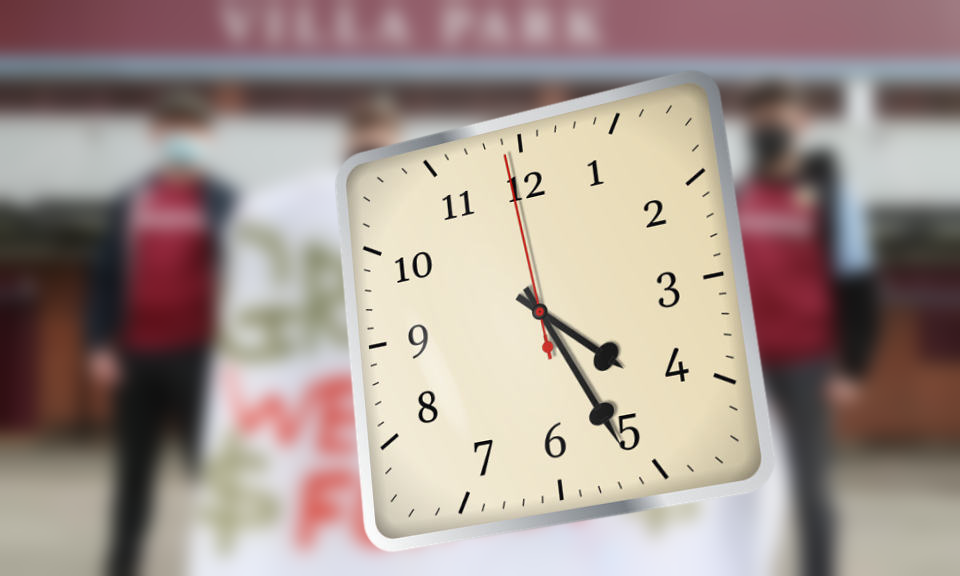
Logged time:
h=4 m=25 s=59
